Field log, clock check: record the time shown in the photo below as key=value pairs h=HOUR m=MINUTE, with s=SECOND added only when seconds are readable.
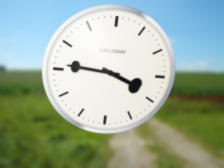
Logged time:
h=3 m=46
